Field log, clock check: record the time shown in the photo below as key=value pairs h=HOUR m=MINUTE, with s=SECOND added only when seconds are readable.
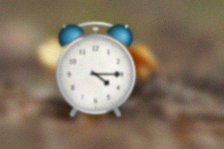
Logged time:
h=4 m=15
